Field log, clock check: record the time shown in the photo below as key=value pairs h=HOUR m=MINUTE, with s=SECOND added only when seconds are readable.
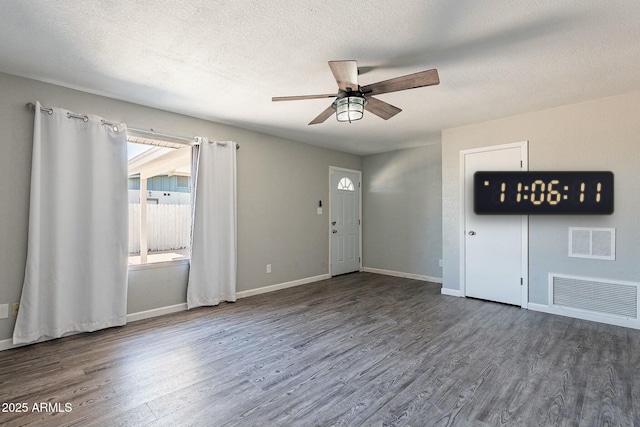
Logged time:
h=11 m=6 s=11
